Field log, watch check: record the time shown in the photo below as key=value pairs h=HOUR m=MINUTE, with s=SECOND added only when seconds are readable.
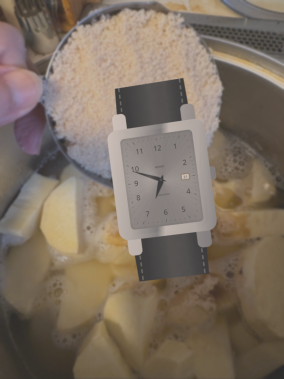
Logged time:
h=6 m=49
